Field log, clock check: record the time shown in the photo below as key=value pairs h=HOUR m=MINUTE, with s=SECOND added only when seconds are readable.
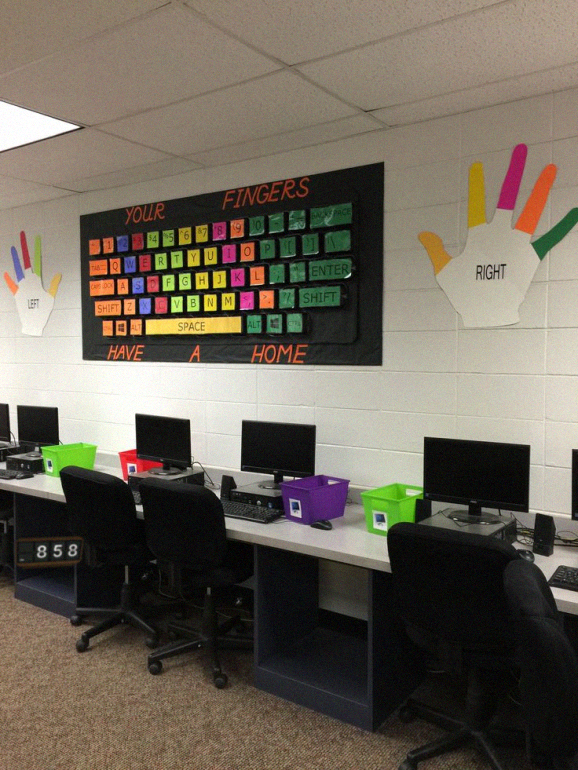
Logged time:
h=8 m=58
